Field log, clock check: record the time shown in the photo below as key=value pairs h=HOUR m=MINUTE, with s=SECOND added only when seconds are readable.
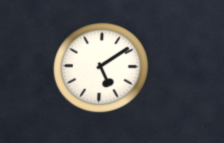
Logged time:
h=5 m=9
